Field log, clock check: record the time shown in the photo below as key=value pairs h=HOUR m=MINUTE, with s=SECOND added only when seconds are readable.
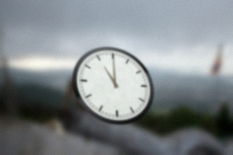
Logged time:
h=11 m=0
